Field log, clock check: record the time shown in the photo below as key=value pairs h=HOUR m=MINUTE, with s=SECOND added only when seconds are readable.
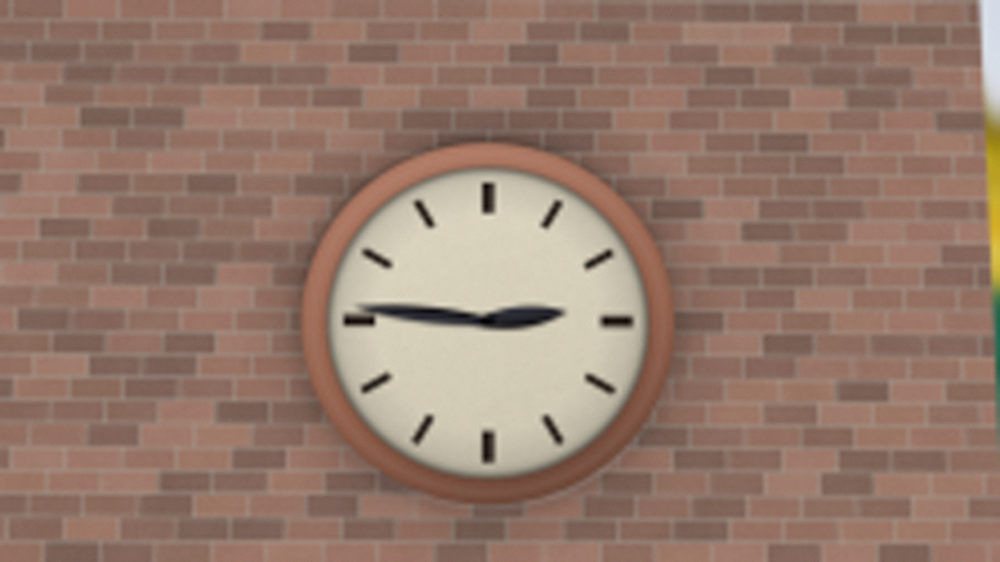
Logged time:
h=2 m=46
